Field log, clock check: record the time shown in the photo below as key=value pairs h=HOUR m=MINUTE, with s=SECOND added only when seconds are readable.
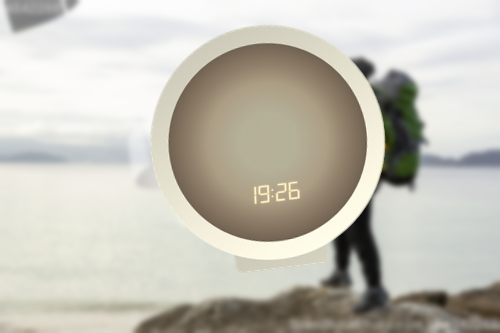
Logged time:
h=19 m=26
